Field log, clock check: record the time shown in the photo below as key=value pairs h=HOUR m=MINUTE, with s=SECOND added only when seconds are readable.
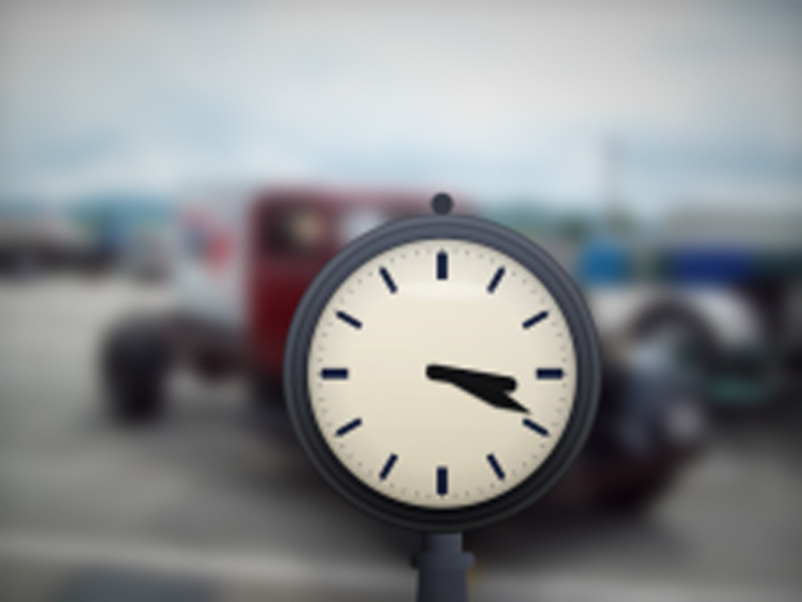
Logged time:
h=3 m=19
